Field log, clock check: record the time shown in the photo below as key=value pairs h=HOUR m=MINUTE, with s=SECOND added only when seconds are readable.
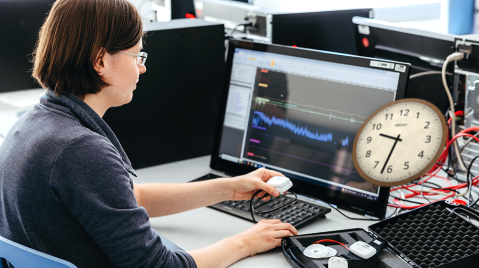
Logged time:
h=9 m=32
